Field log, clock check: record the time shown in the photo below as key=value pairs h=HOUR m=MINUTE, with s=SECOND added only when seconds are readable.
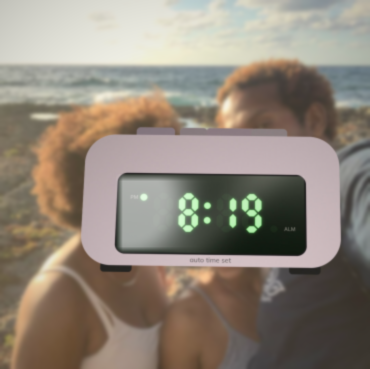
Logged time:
h=8 m=19
